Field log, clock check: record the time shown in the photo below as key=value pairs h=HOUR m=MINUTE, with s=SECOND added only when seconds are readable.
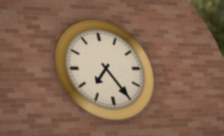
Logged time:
h=7 m=25
